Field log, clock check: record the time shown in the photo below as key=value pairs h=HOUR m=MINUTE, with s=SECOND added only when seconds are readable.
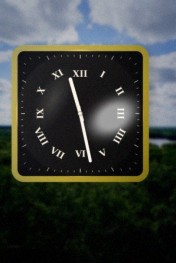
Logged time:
h=11 m=28
